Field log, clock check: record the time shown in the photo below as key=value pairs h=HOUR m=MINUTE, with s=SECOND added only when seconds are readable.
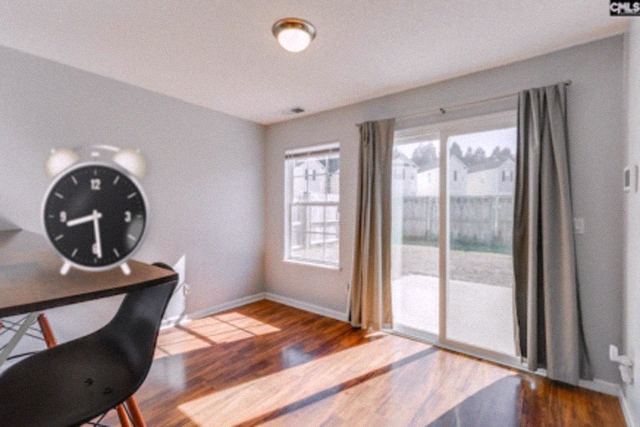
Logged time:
h=8 m=29
